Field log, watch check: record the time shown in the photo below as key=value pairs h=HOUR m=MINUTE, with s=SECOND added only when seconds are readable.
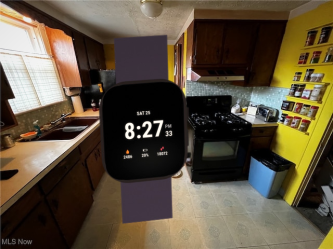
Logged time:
h=8 m=27 s=33
